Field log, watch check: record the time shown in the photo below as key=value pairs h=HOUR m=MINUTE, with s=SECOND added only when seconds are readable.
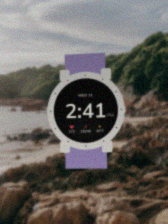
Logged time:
h=2 m=41
